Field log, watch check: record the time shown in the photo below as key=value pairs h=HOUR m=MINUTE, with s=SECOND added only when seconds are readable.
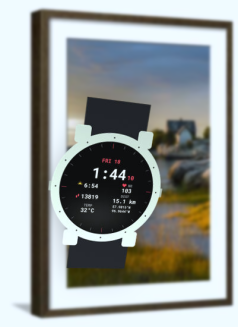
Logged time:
h=1 m=44
